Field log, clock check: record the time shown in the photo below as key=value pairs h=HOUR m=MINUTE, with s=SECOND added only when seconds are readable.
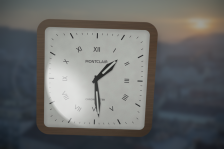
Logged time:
h=1 m=29
